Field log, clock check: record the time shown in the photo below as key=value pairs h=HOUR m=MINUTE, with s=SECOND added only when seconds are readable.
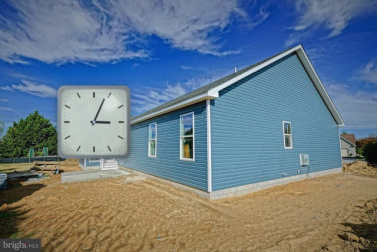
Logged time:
h=3 m=4
